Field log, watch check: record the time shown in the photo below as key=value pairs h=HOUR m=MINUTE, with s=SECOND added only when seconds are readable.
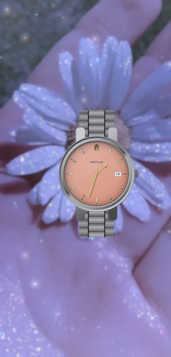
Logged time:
h=1 m=33
